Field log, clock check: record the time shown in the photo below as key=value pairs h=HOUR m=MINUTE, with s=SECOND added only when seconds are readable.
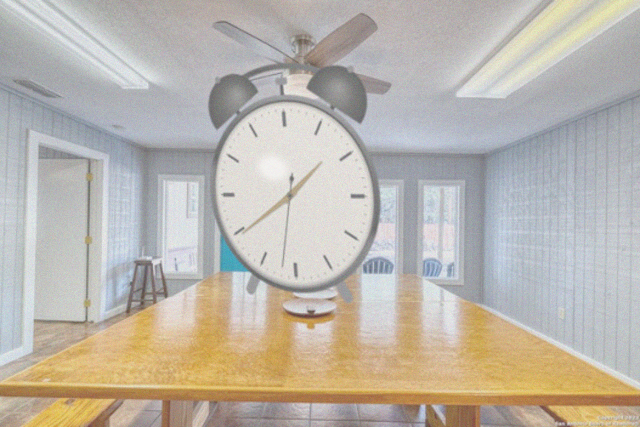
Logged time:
h=1 m=39 s=32
